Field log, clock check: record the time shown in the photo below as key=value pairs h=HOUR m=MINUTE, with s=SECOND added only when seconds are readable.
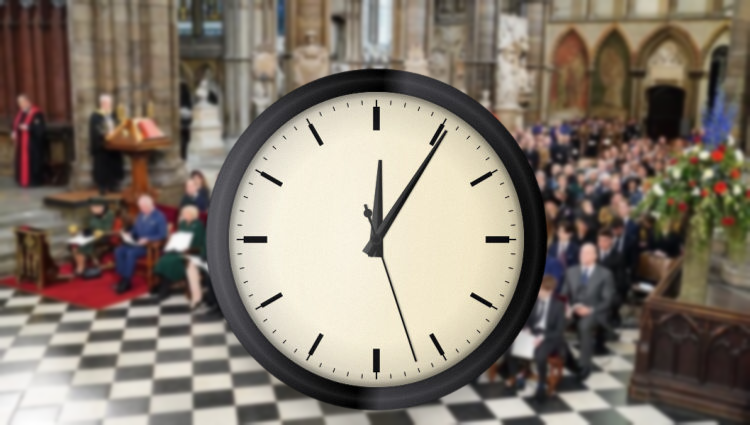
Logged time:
h=12 m=5 s=27
